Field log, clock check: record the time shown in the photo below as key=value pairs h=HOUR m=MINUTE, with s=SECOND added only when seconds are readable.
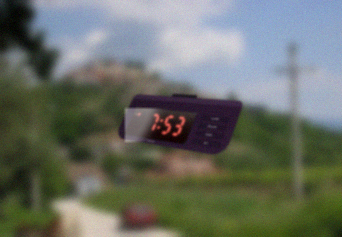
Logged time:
h=7 m=53
